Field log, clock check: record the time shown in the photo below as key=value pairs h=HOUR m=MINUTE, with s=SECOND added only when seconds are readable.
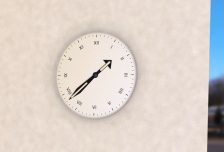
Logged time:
h=1 m=38
